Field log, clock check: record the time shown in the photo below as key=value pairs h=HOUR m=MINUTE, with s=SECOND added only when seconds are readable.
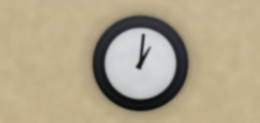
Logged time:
h=1 m=1
